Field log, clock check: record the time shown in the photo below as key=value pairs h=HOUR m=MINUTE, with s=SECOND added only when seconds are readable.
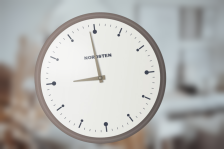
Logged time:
h=8 m=59
